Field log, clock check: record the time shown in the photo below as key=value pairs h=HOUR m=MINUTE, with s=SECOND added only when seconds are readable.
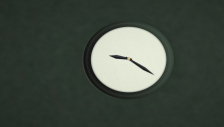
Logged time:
h=9 m=21
